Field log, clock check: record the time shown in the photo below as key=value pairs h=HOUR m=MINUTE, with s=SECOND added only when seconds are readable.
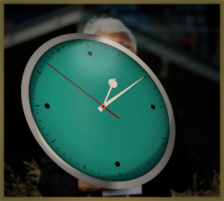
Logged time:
h=1 m=9 s=52
